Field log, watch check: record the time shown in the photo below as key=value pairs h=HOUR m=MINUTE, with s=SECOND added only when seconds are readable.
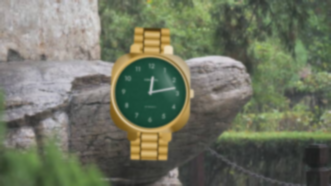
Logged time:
h=12 m=13
